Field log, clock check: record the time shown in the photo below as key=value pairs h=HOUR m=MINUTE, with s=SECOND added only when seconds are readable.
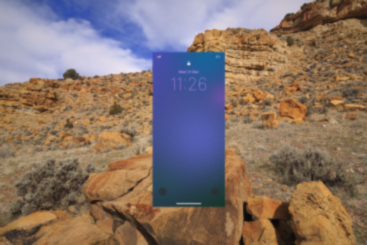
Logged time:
h=11 m=26
